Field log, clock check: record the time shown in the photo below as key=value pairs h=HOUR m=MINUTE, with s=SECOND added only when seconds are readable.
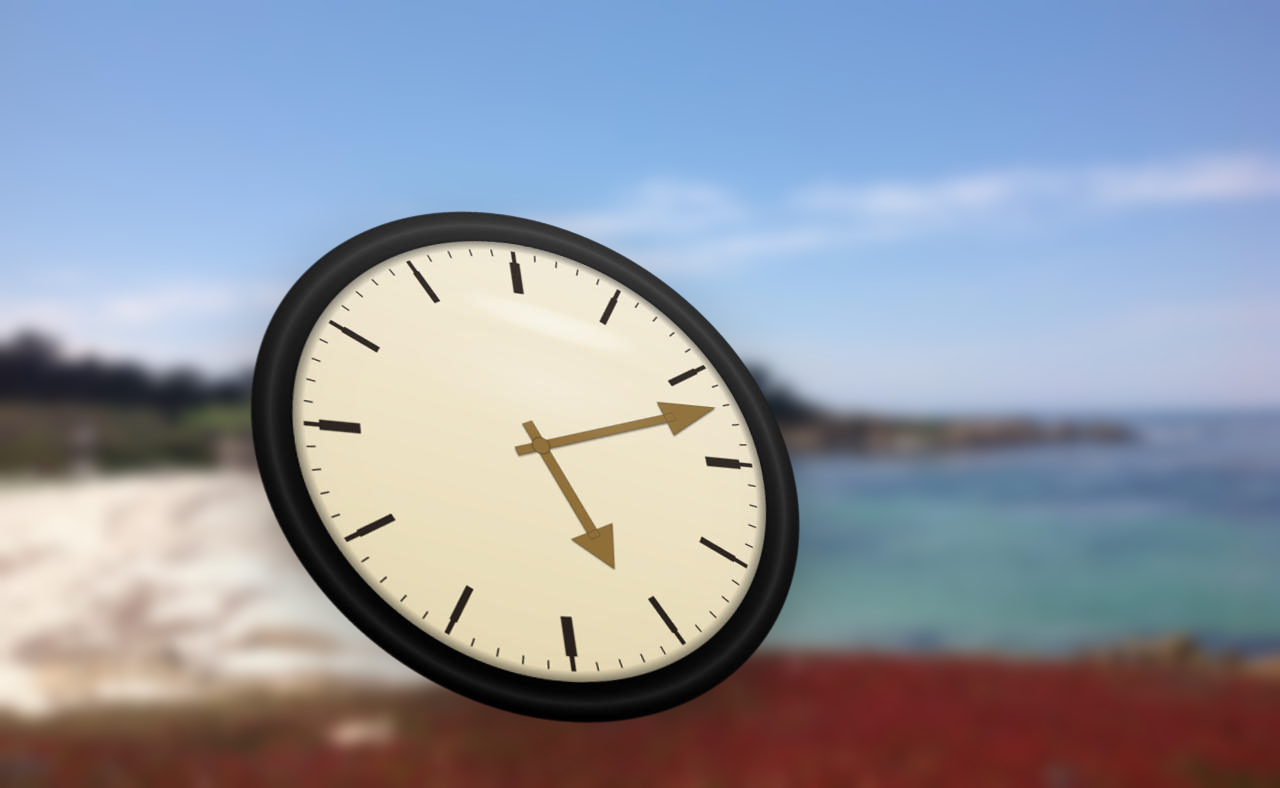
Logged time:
h=5 m=12
